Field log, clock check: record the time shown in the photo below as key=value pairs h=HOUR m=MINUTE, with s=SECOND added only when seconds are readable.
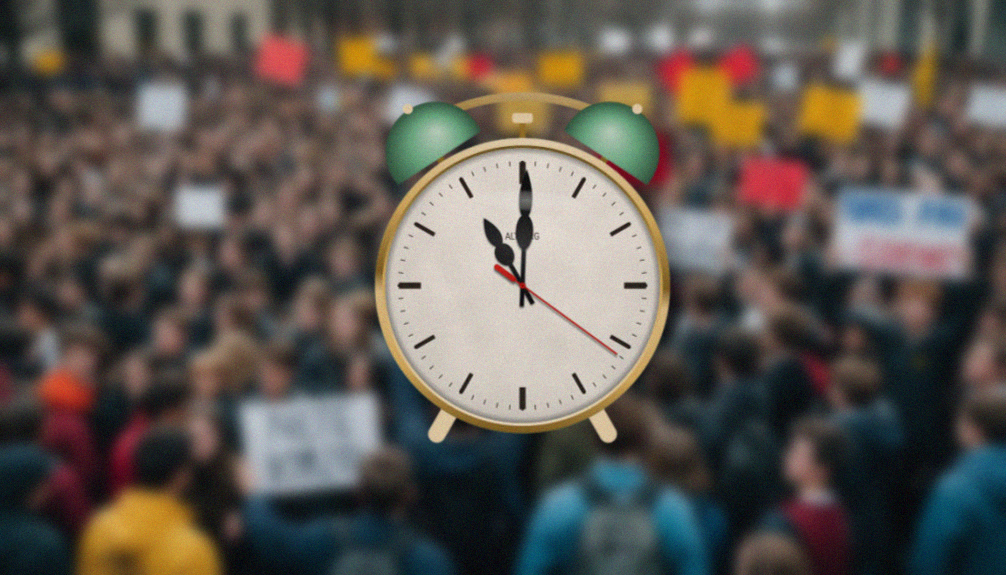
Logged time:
h=11 m=0 s=21
